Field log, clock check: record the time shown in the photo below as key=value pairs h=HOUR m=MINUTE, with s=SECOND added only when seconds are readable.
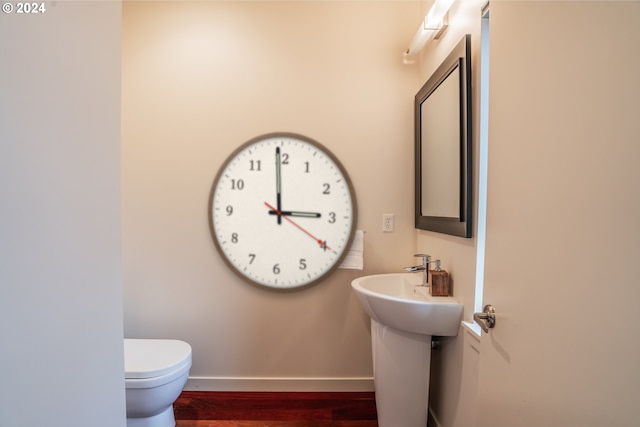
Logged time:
h=2 m=59 s=20
